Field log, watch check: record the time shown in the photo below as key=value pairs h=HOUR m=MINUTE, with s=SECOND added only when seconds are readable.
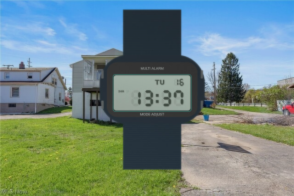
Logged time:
h=13 m=37
